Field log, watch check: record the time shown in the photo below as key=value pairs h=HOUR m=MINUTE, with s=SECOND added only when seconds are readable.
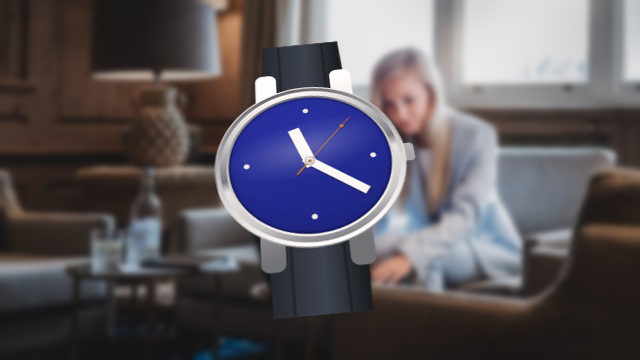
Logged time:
h=11 m=21 s=7
